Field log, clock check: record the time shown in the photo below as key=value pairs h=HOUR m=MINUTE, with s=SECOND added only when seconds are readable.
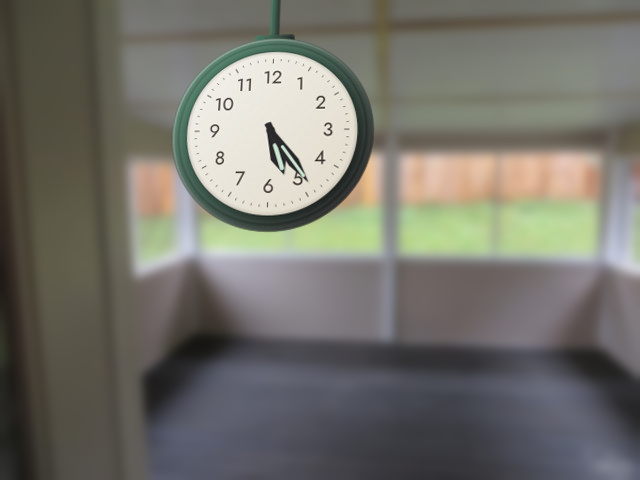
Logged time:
h=5 m=24
